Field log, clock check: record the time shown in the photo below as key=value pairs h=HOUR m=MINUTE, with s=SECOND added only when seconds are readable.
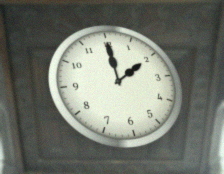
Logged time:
h=2 m=0
